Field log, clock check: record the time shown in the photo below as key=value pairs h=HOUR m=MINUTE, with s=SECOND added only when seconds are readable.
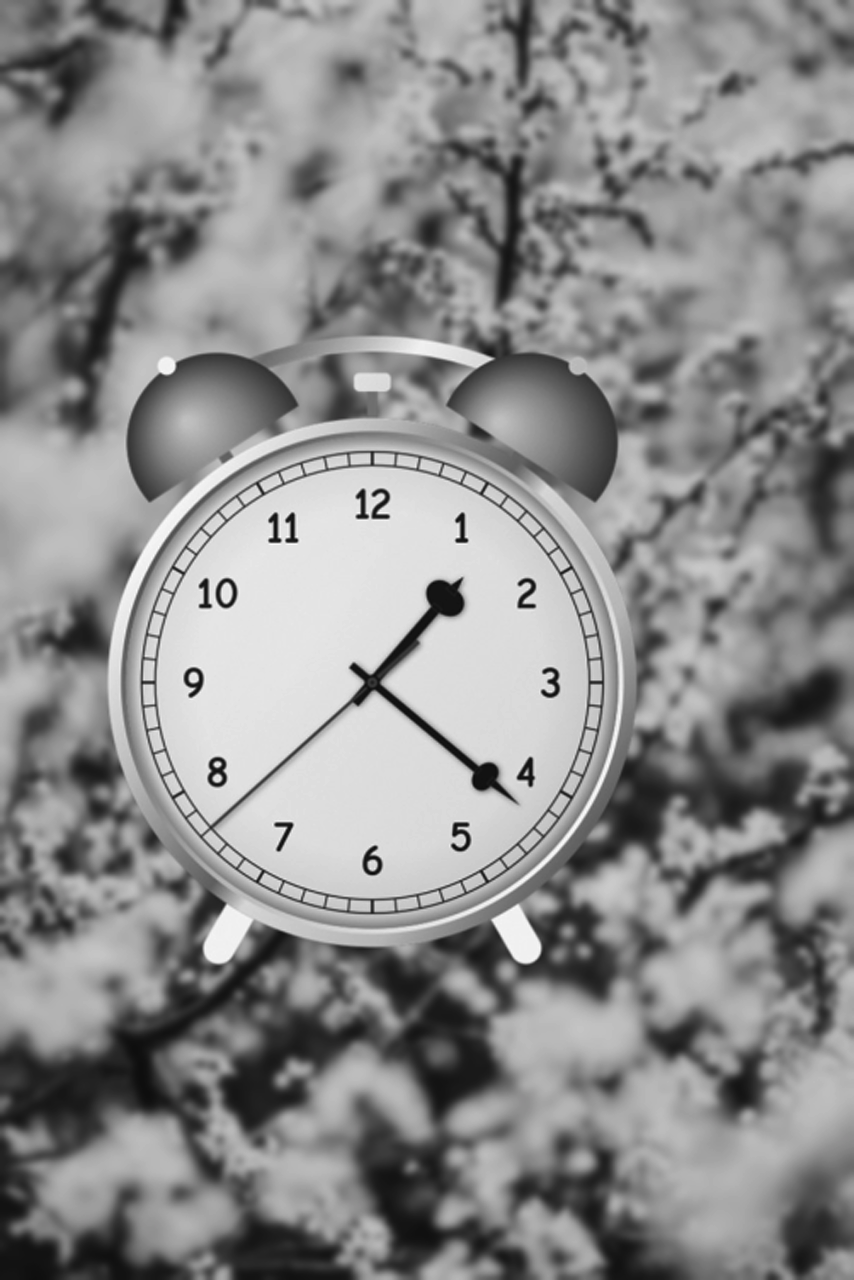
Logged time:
h=1 m=21 s=38
